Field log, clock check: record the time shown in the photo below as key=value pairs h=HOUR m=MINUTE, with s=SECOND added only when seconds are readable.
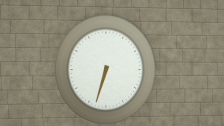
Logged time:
h=6 m=33
